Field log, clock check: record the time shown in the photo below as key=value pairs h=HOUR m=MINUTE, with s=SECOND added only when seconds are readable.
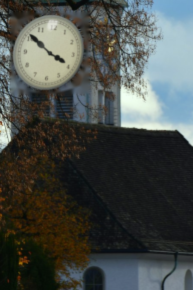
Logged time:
h=3 m=51
